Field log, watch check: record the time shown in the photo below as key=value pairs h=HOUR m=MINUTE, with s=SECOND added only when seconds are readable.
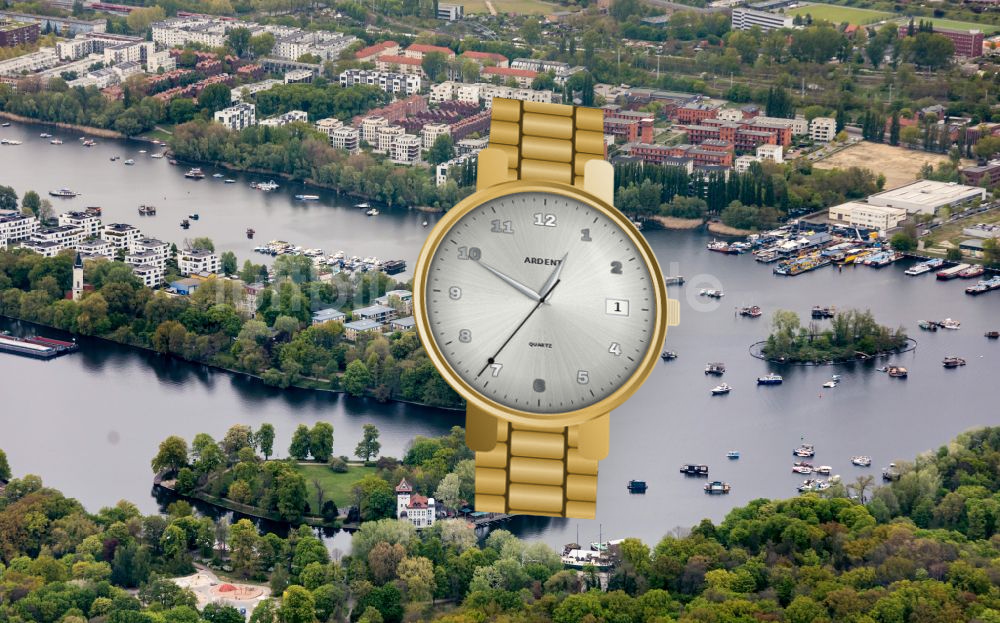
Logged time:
h=12 m=49 s=36
